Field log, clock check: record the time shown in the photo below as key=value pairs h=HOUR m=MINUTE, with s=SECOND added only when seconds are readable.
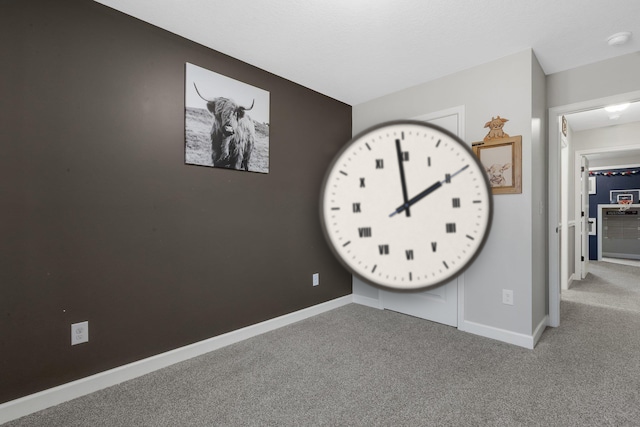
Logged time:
h=1 m=59 s=10
